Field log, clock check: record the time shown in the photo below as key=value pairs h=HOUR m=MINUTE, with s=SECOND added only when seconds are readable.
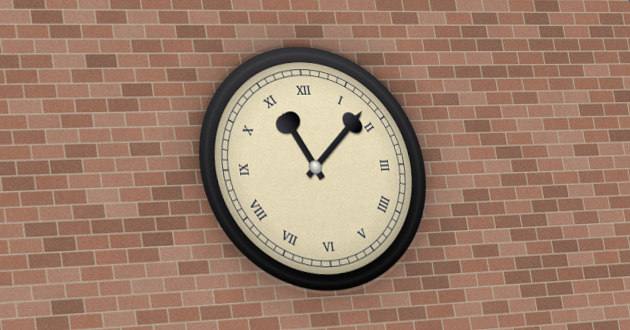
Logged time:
h=11 m=8
